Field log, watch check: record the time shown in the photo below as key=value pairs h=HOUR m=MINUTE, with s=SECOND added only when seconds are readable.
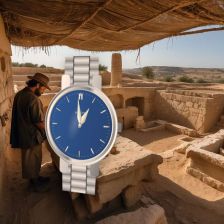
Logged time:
h=12 m=59
